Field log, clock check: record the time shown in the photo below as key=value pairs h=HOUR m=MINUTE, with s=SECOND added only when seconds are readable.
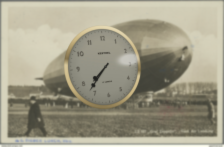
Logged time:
h=7 m=37
